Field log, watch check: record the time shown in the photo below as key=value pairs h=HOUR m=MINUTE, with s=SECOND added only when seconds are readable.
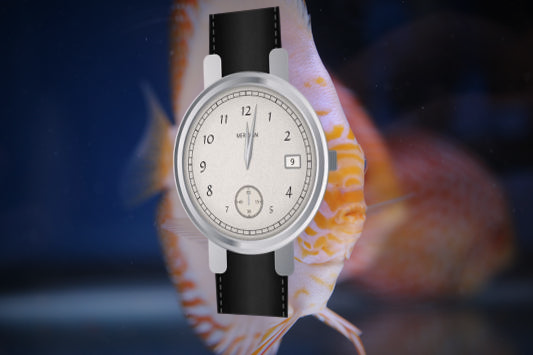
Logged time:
h=12 m=2
